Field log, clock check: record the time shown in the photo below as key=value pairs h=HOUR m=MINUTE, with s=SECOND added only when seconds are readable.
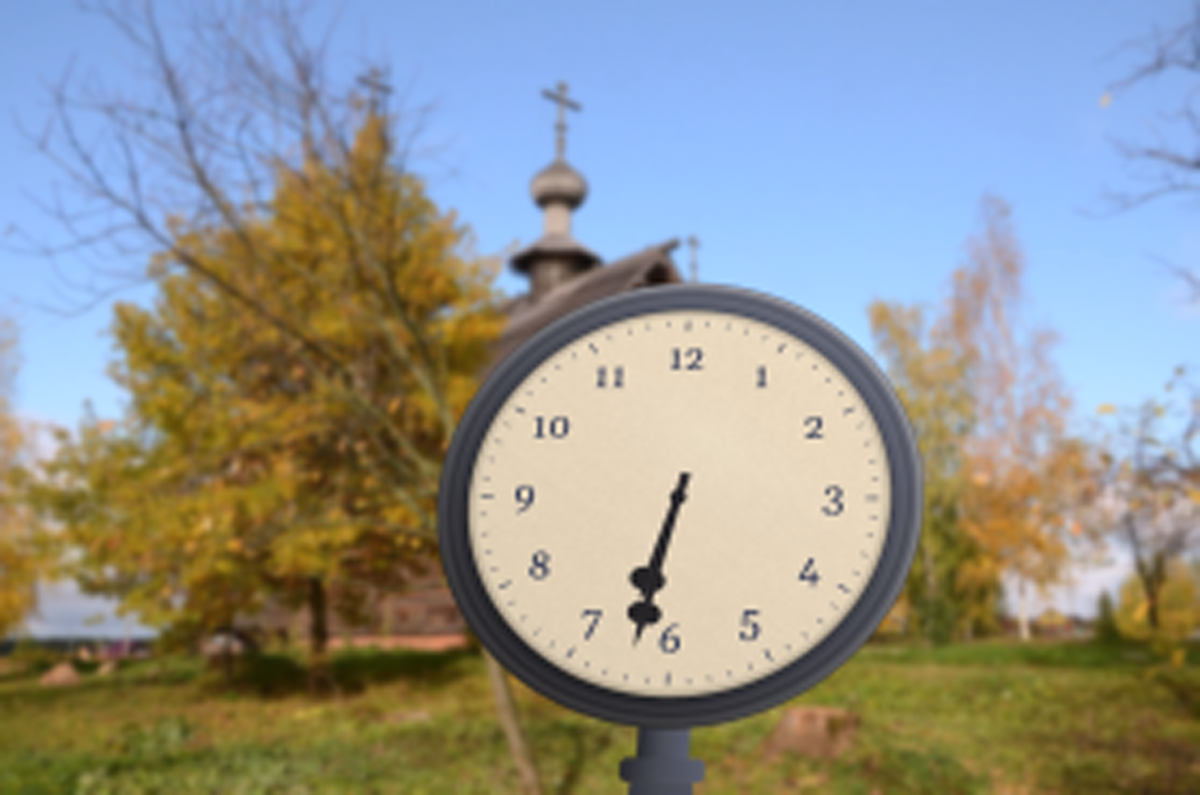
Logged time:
h=6 m=32
